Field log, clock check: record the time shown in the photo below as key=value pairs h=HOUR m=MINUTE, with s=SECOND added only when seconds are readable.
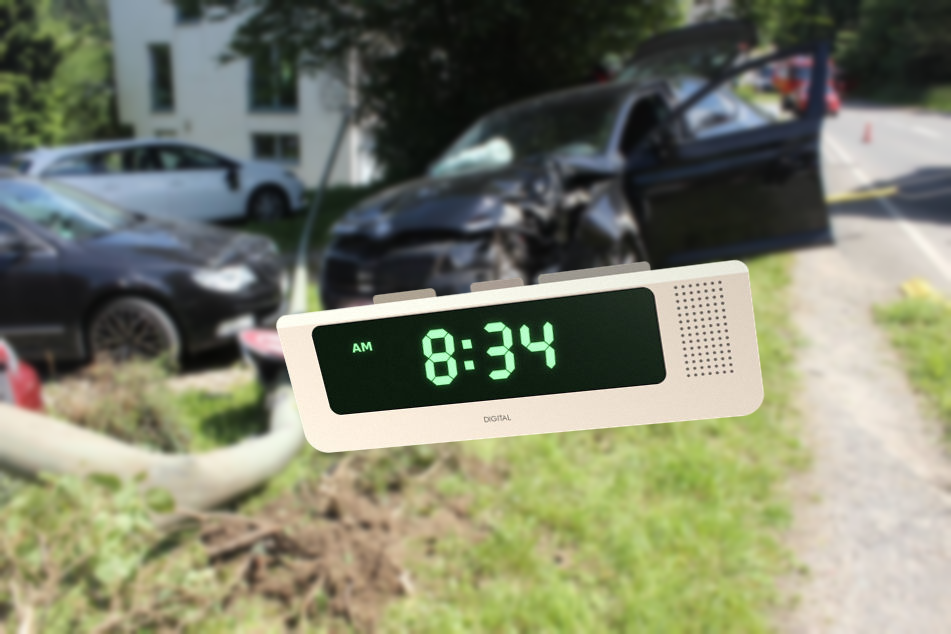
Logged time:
h=8 m=34
